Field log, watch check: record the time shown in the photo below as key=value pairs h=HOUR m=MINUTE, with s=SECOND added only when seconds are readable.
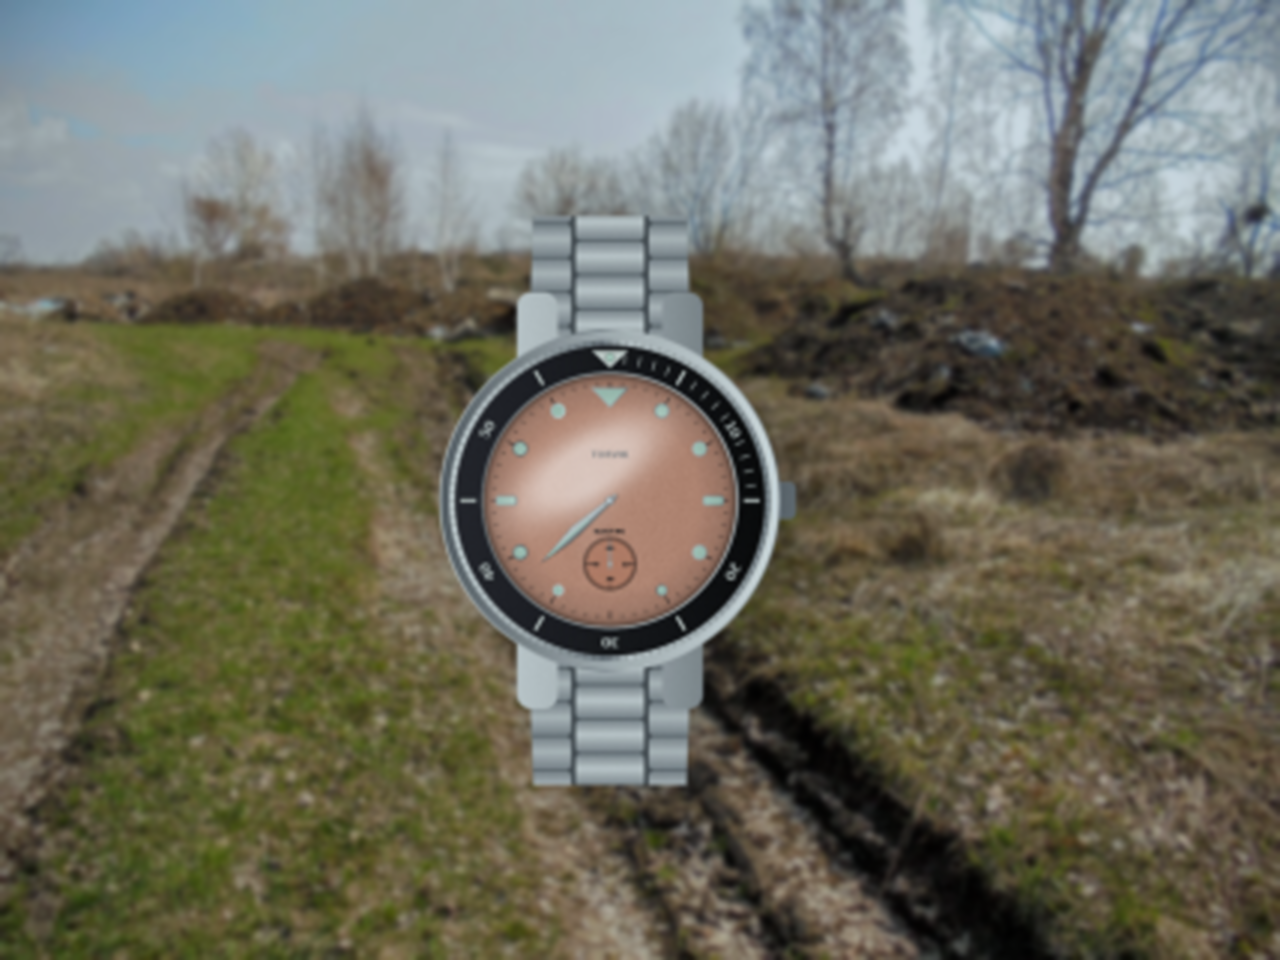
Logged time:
h=7 m=38
